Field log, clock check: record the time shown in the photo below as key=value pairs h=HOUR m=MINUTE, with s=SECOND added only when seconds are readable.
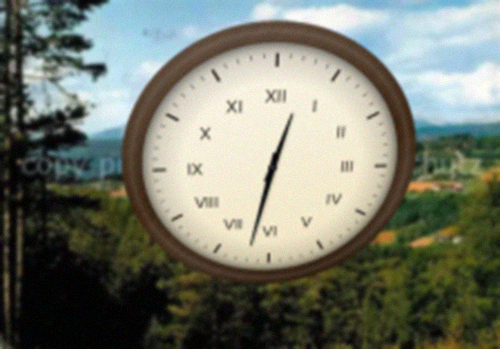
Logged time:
h=12 m=32
